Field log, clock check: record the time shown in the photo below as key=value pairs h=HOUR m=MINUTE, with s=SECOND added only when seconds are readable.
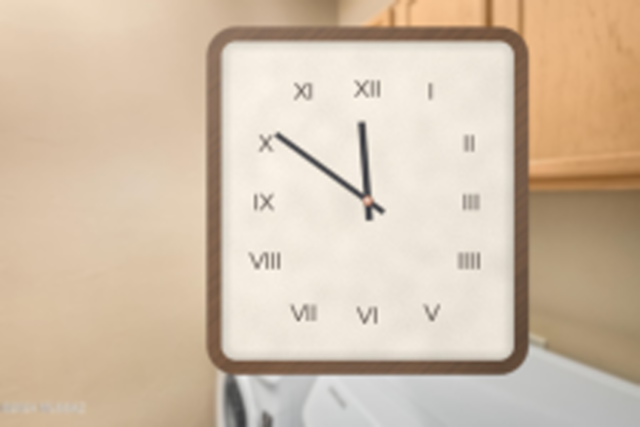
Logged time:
h=11 m=51
